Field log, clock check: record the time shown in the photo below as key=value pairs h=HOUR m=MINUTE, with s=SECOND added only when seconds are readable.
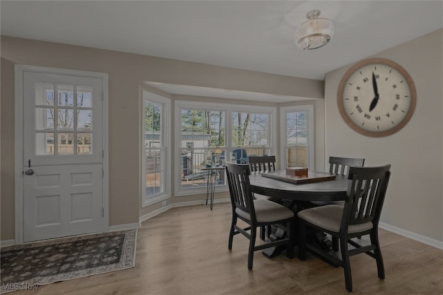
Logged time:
h=6 m=59
